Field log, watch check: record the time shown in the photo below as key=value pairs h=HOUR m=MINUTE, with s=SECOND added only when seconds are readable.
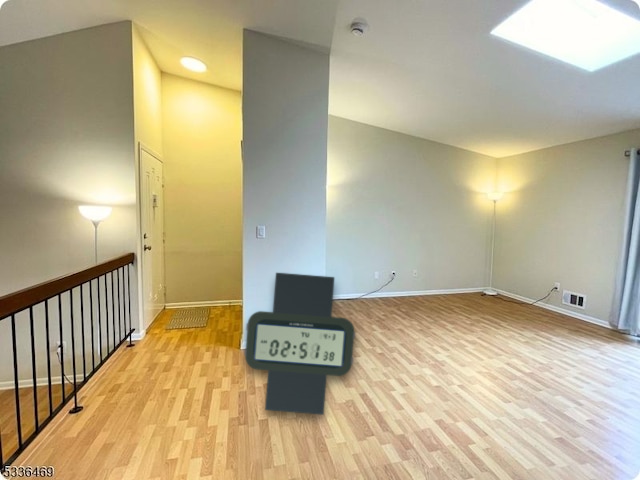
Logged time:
h=2 m=51 s=38
